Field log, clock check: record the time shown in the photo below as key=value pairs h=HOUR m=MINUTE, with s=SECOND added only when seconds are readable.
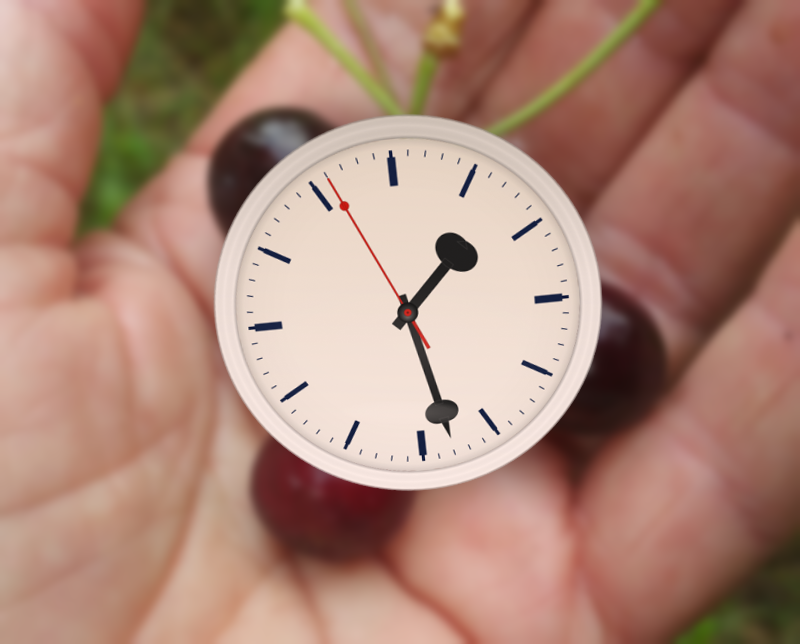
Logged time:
h=1 m=27 s=56
